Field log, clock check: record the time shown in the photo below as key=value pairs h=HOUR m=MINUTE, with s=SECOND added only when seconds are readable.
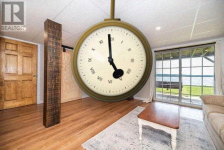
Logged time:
h=4 m=59
